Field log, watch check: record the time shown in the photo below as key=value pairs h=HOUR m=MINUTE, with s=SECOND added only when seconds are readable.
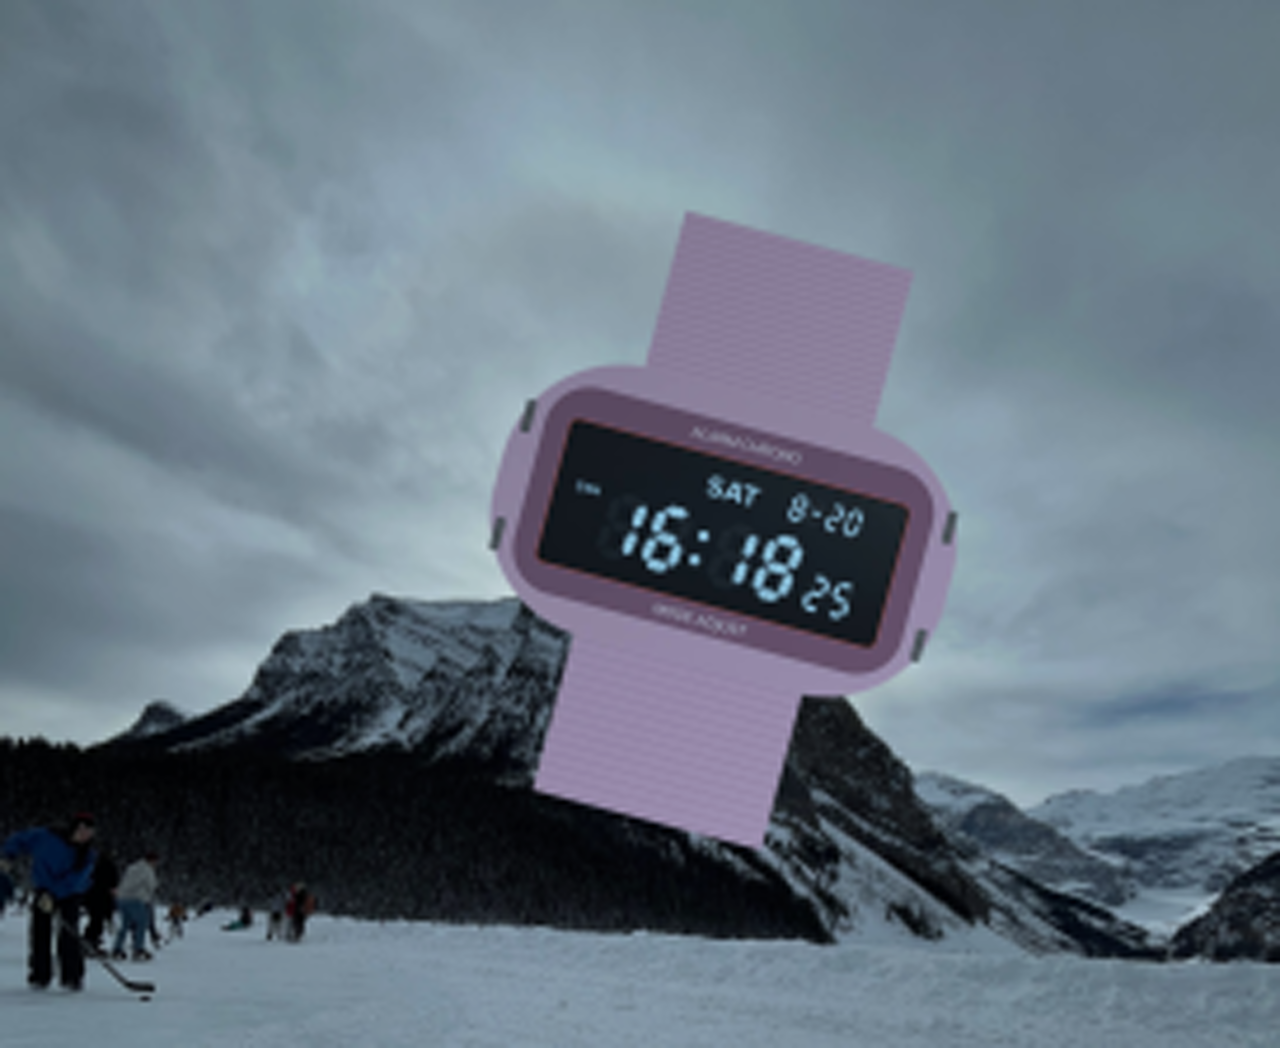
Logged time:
h=16 m=18 s=25
